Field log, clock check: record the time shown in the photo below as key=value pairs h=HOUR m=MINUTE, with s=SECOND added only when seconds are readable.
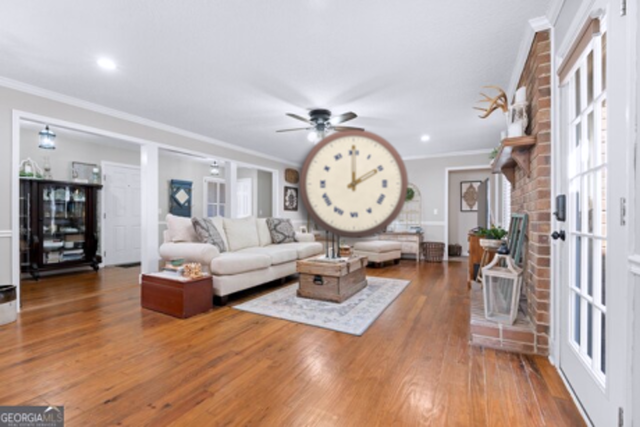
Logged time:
h=2 m=0
